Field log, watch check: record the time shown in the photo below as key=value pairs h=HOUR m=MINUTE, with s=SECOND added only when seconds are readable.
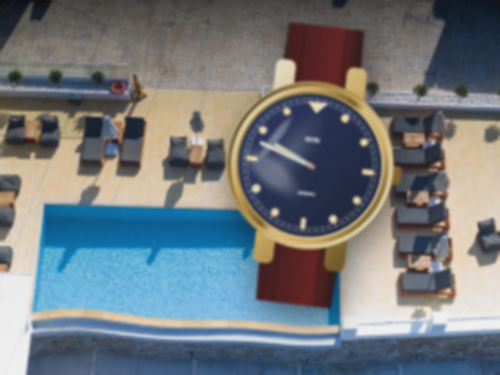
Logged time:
h=9 m=48
